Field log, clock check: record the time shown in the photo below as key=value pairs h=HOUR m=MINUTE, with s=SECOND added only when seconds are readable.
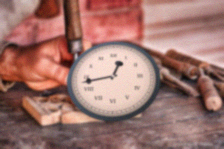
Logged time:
h=12 m=43
